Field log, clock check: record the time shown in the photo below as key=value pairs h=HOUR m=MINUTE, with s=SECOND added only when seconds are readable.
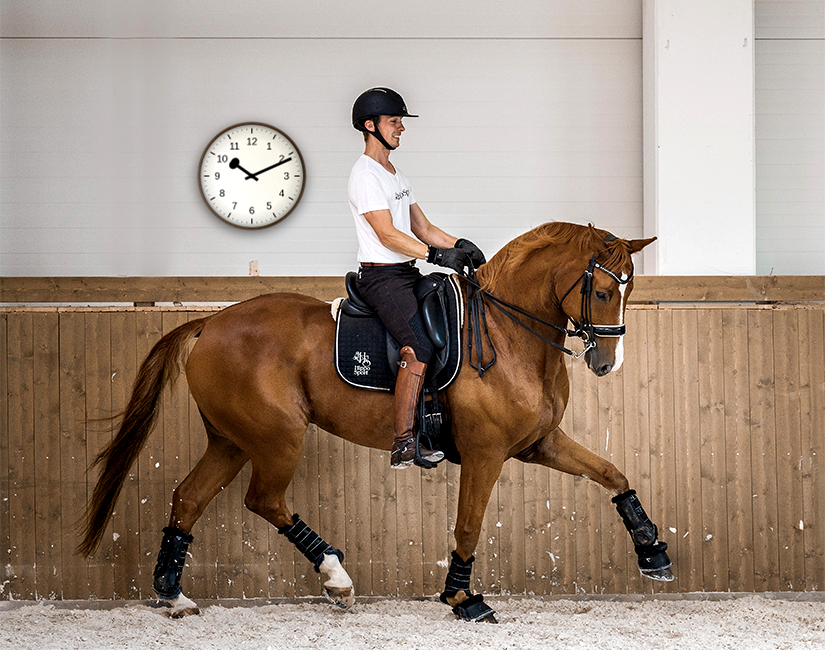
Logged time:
h=10 m=11
